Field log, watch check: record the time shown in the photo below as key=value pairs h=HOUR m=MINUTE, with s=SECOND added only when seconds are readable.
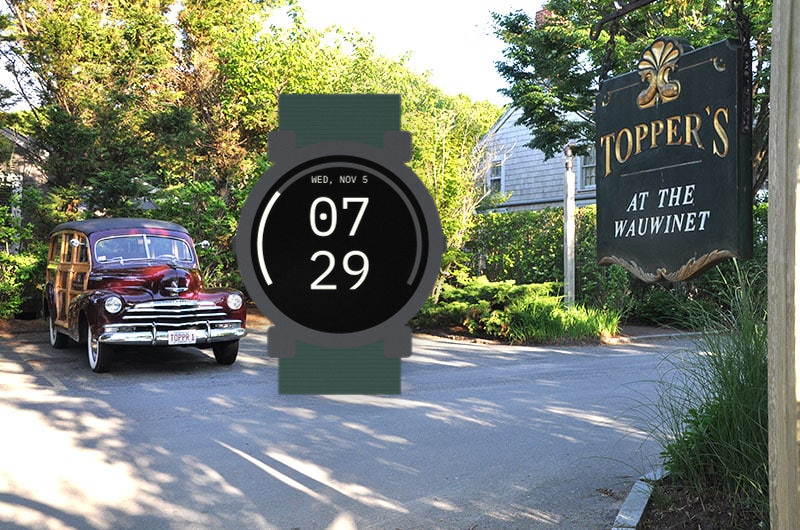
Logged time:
h=7 m=29
